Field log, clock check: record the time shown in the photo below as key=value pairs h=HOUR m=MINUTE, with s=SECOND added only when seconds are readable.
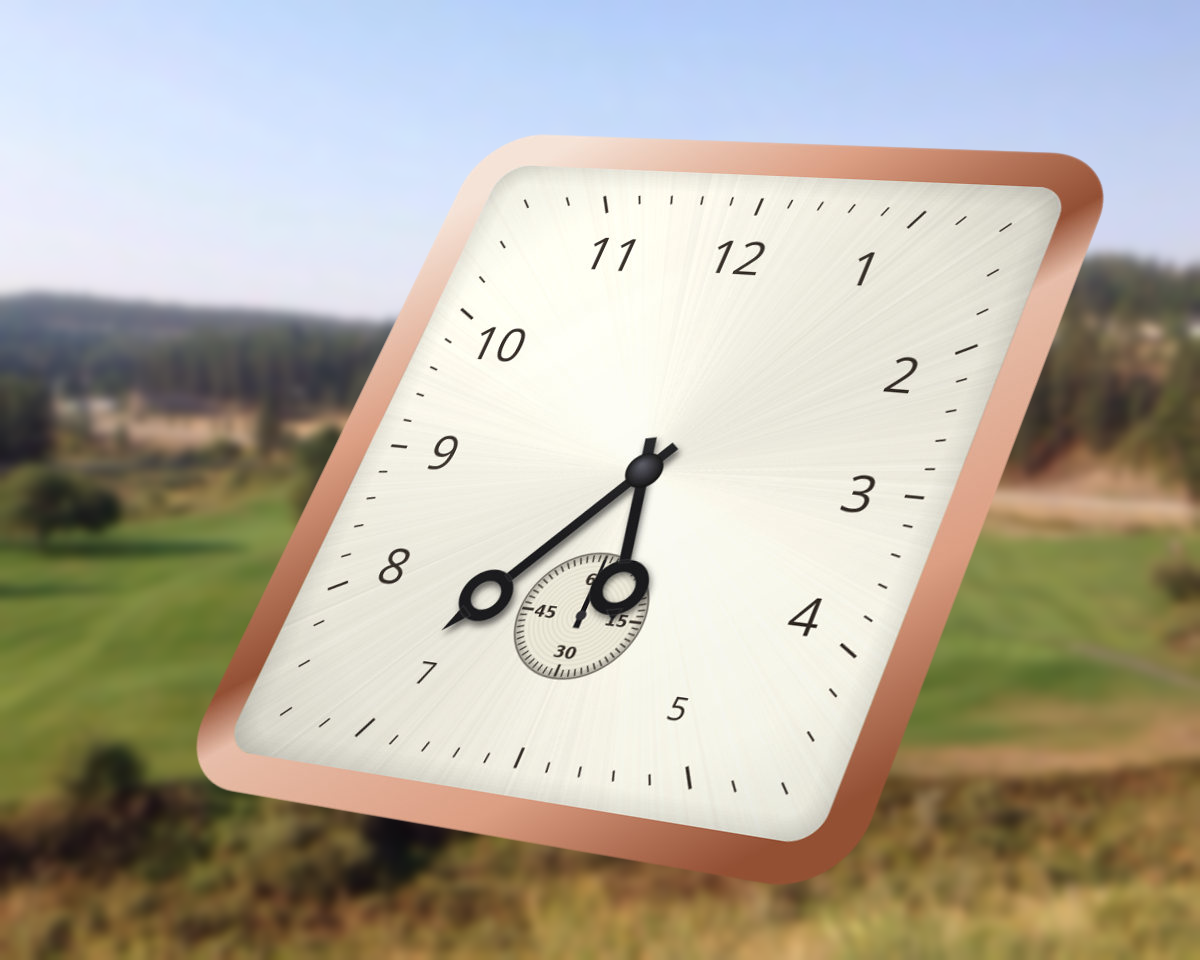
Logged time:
h=5 m=36 s=0
